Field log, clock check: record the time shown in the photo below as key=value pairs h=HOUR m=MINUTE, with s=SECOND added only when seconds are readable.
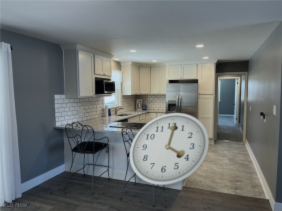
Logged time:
h=4 m=1
